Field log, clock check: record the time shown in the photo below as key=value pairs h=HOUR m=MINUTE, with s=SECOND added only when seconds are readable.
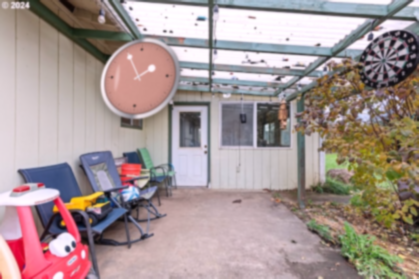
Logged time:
h=1 m=55
